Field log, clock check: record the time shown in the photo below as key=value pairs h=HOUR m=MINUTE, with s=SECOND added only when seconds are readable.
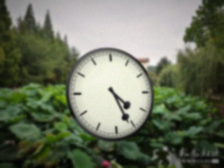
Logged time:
h=4 m=26
